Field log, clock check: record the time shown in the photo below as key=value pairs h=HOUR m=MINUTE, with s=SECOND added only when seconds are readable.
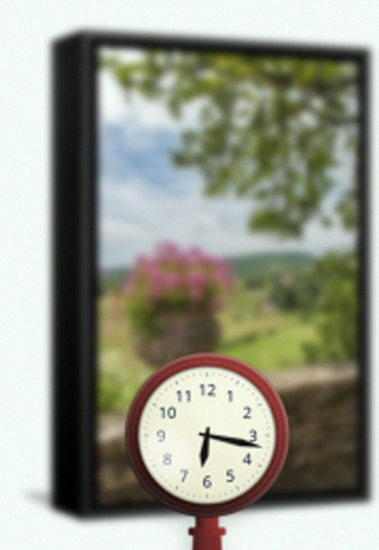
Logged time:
h=6 m=17
